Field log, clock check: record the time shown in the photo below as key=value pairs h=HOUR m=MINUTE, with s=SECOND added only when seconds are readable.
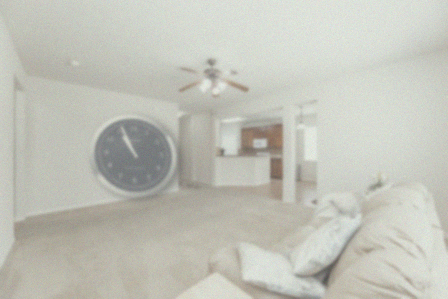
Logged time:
h=10 m=56
